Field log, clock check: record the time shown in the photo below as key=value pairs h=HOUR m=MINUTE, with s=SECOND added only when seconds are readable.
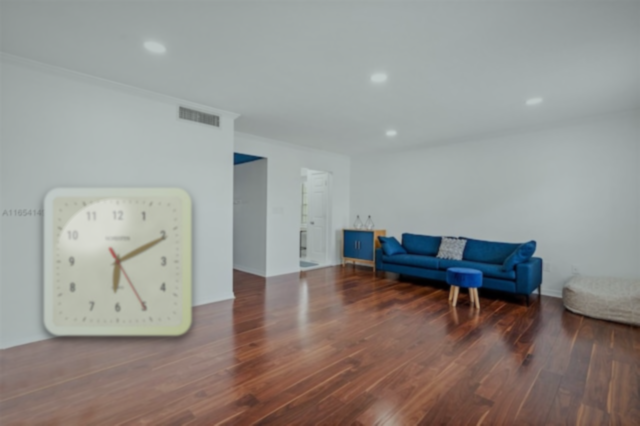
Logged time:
h=6 m=10 s=25
